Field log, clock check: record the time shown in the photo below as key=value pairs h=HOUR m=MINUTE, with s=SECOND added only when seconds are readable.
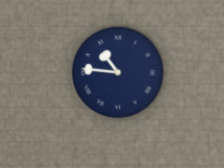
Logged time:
h=10 m=46
